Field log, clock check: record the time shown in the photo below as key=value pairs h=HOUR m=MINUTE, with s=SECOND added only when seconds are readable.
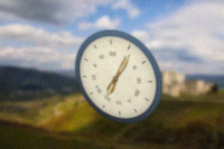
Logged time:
h=7 m=6
